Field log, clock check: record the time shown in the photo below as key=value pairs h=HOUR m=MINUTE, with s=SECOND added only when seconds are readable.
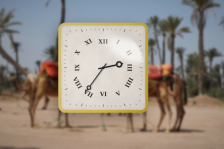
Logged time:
h=2 m=36
